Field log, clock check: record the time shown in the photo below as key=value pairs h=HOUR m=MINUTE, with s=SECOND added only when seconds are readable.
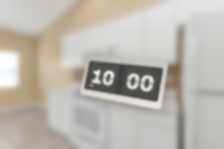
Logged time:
h=10 m=0
